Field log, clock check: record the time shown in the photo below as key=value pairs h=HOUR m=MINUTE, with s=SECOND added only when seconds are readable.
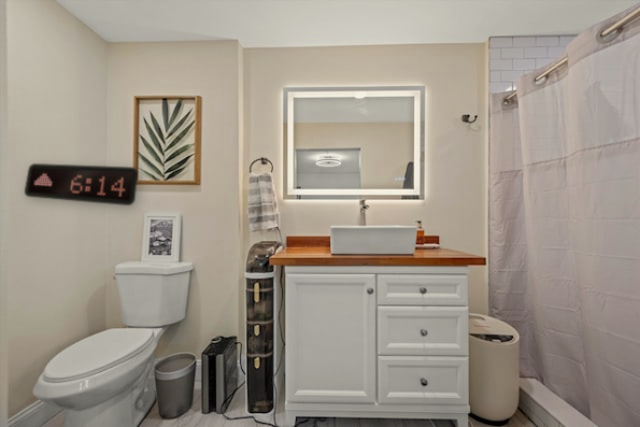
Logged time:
h=6 m=14
